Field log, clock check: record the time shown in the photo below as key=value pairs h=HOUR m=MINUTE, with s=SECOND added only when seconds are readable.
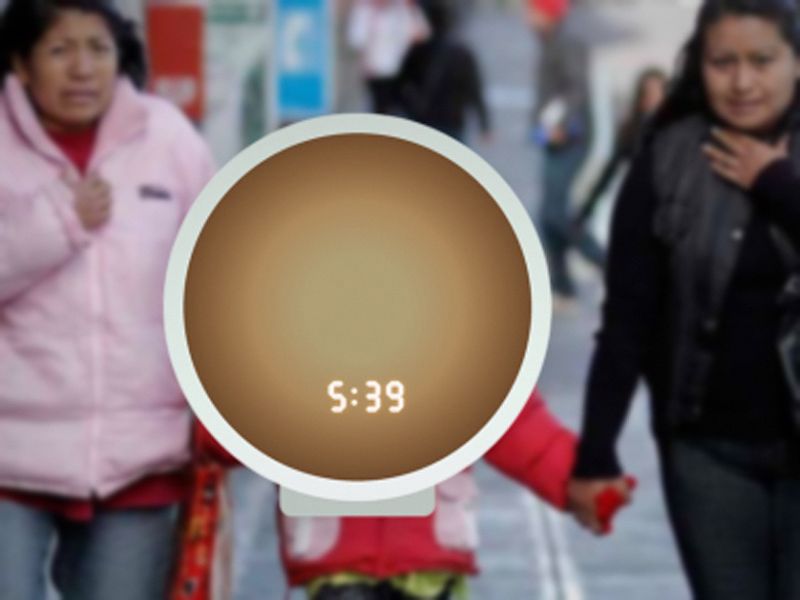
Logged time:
h=5 m=39
